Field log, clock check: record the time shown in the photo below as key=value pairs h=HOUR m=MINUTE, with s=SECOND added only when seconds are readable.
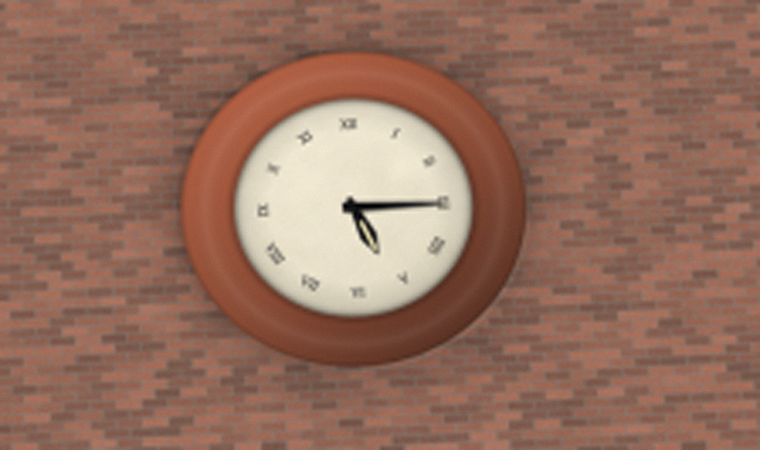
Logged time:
h=5 m=15
